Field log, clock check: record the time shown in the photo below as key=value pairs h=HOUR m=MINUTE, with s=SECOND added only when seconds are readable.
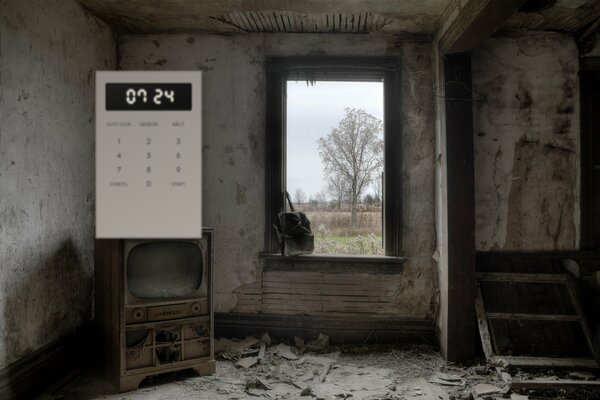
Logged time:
h=7 m=24
